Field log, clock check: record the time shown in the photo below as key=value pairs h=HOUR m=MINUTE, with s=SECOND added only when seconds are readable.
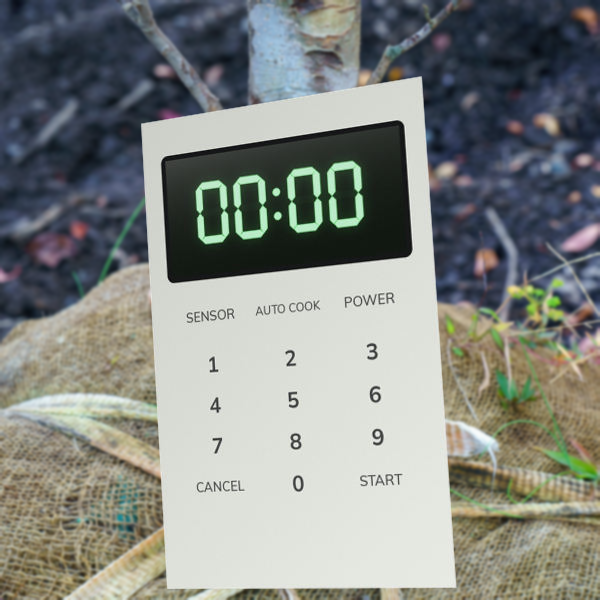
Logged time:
h=0 m=0
